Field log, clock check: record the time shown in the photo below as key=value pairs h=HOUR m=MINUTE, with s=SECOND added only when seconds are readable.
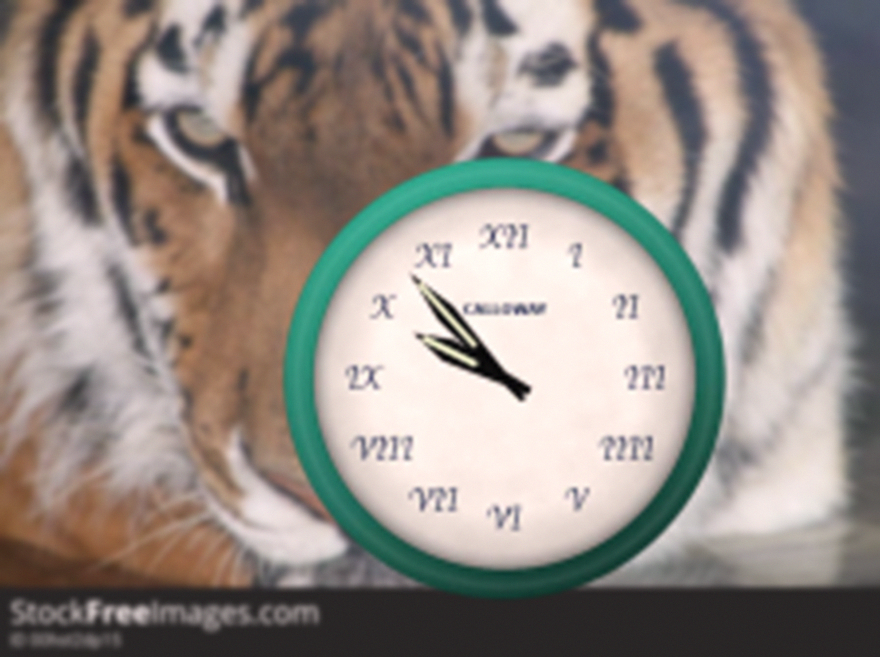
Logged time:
h=9 m=53
